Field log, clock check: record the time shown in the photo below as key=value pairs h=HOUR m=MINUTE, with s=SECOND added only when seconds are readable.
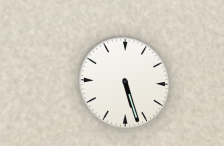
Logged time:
h=5 m=27
